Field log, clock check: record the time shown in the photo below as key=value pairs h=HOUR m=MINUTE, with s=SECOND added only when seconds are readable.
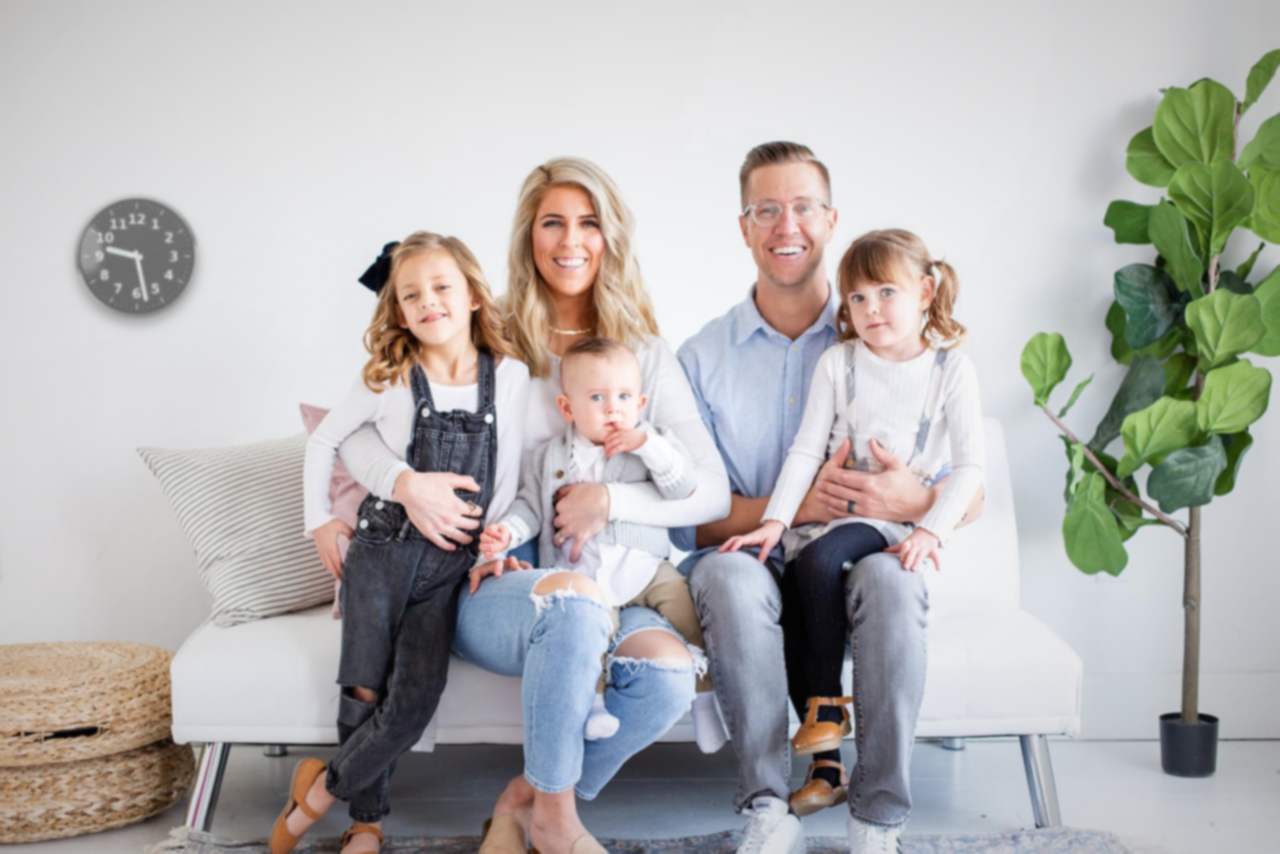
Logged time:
h=9 m=28
